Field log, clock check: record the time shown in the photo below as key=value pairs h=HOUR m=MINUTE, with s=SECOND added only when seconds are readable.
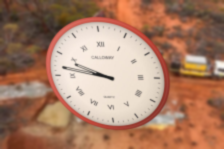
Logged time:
h=9 m=47
